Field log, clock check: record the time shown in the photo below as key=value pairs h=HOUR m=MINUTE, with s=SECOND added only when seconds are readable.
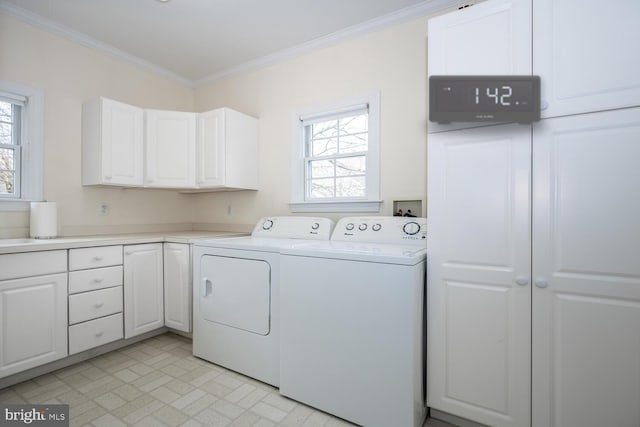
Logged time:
h=1 m=42
